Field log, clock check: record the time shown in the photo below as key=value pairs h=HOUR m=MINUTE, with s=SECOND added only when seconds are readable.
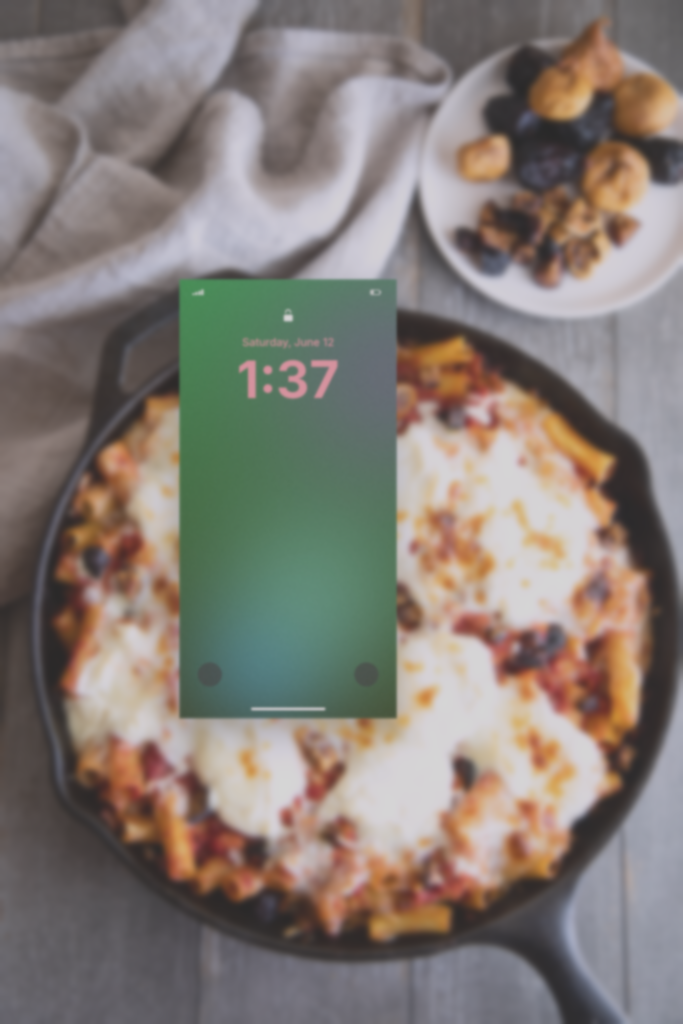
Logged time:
h=1 m=37
